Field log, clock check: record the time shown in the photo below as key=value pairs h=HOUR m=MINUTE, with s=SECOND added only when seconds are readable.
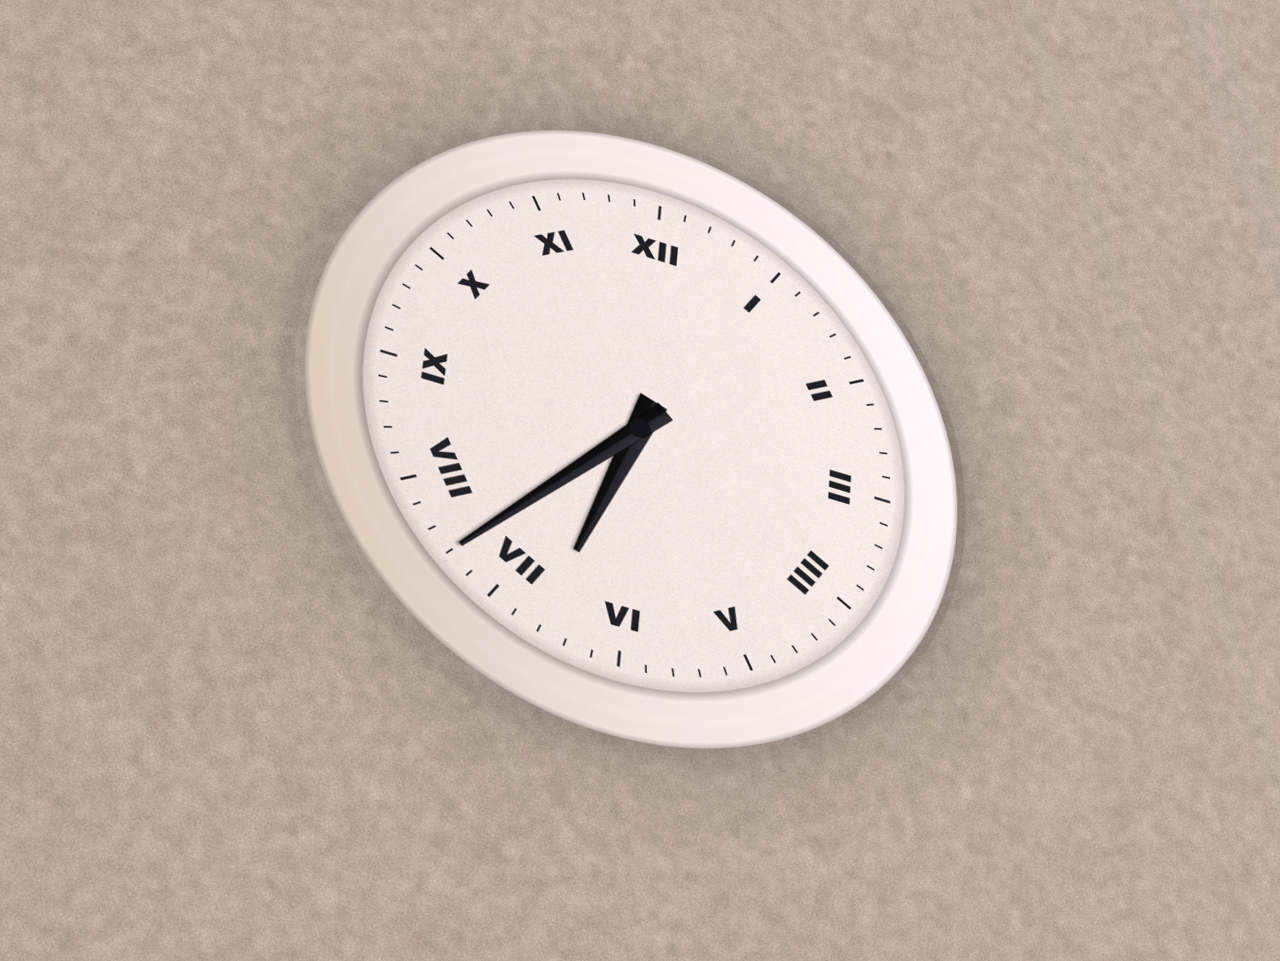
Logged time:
h=6 m=37
